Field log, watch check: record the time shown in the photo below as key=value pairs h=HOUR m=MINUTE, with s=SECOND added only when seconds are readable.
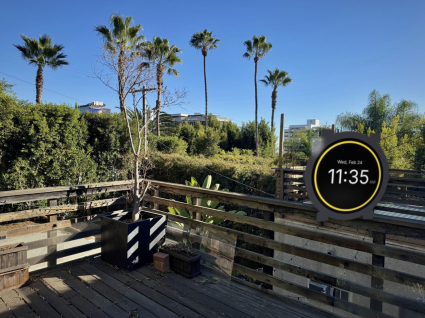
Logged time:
h=11 m=35
